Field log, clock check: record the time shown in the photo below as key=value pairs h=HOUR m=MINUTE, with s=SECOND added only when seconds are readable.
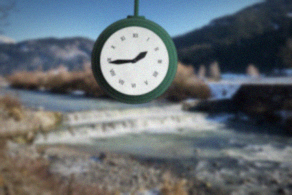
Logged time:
h=1 m=44
